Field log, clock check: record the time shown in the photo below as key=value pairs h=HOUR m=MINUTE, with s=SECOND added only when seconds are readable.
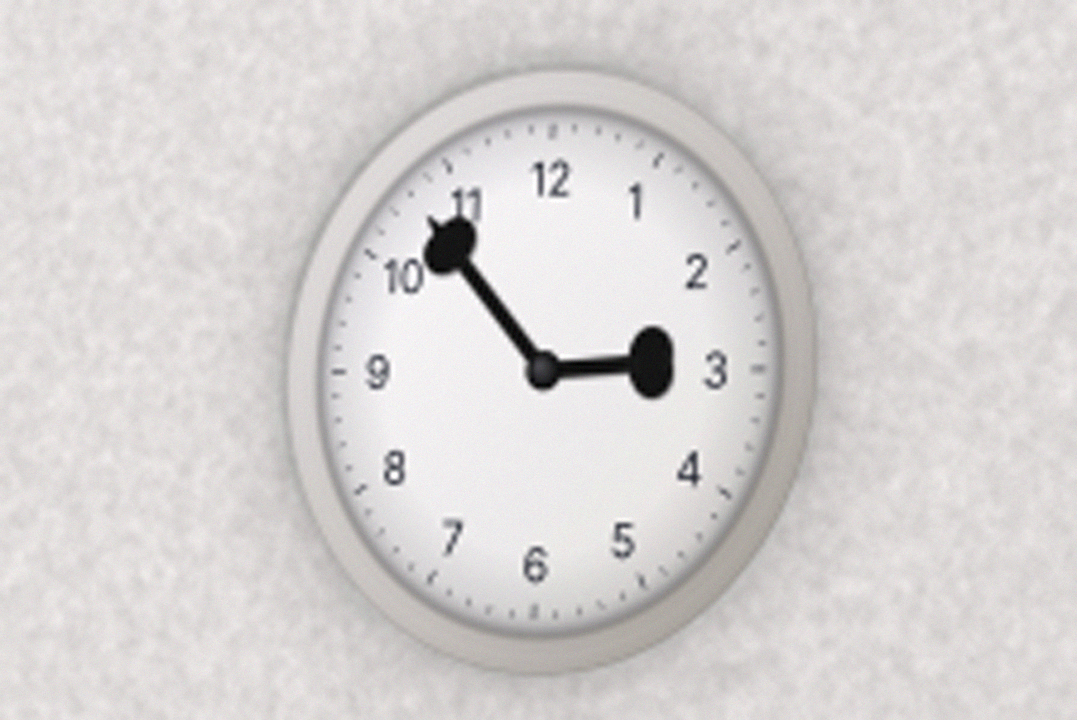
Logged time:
h=2 m=53
